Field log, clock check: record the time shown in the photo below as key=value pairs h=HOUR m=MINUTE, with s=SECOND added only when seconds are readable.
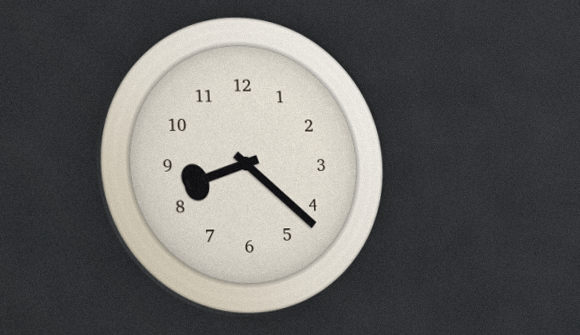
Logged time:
h=8 m=22
